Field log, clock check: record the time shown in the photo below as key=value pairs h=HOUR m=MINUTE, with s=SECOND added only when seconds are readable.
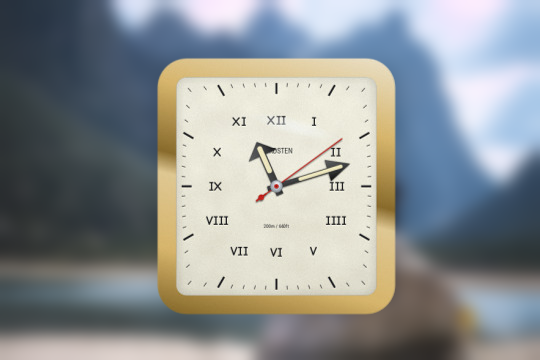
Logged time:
h=11 m=12 s=9
